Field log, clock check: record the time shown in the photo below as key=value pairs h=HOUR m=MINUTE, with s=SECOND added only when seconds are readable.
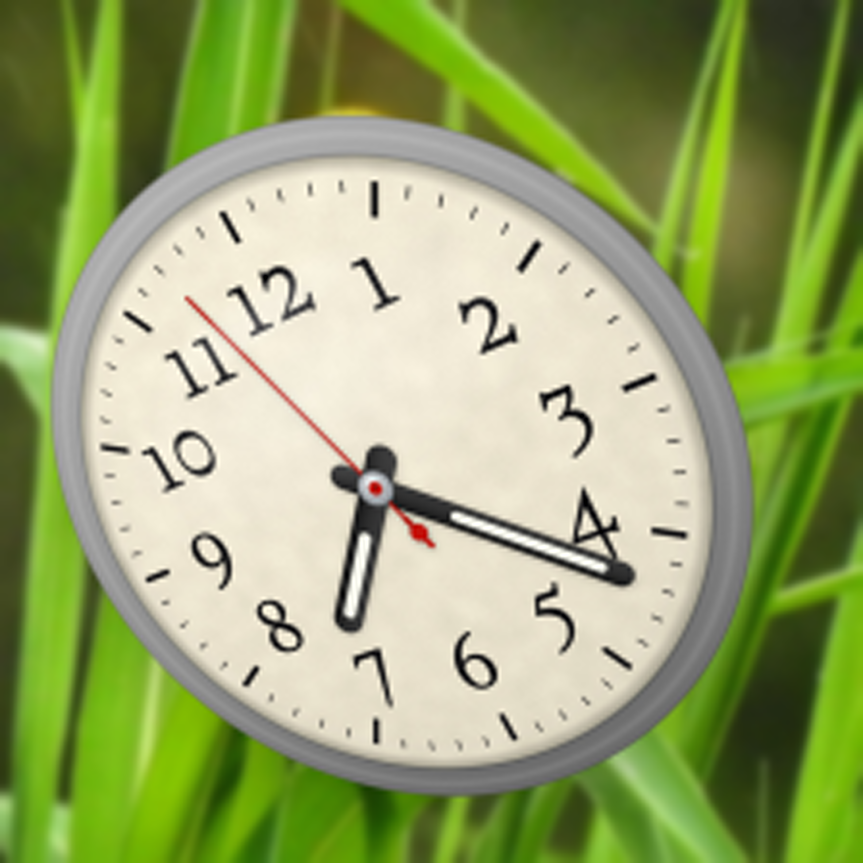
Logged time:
h=7 m=21 s=57
